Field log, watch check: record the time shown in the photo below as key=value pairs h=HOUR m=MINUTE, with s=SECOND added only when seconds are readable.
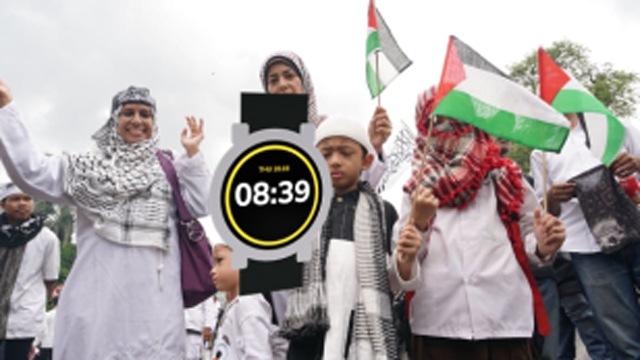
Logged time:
h=8 m=39
